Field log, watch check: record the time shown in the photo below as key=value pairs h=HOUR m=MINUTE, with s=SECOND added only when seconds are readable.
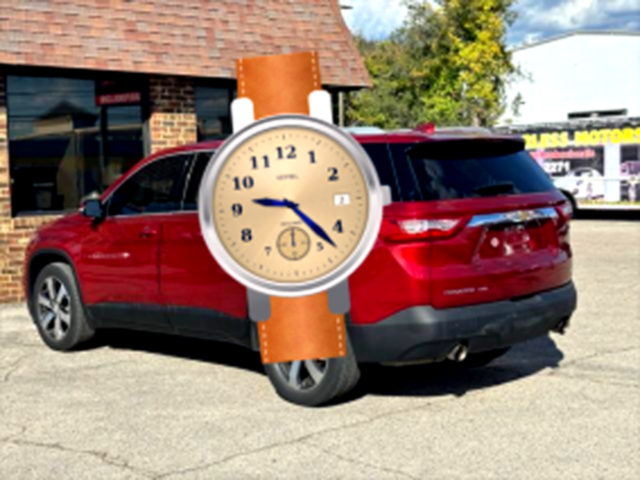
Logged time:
h=9 m=23
